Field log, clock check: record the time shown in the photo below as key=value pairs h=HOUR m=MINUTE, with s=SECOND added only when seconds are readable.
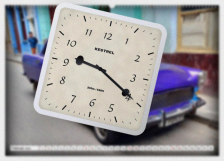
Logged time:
h=9 m=20
